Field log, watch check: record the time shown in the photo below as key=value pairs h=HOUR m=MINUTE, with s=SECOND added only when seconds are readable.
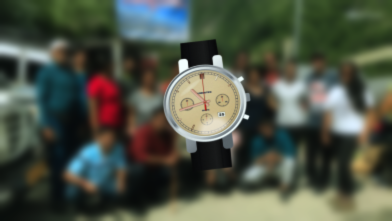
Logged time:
h=10 m=43
